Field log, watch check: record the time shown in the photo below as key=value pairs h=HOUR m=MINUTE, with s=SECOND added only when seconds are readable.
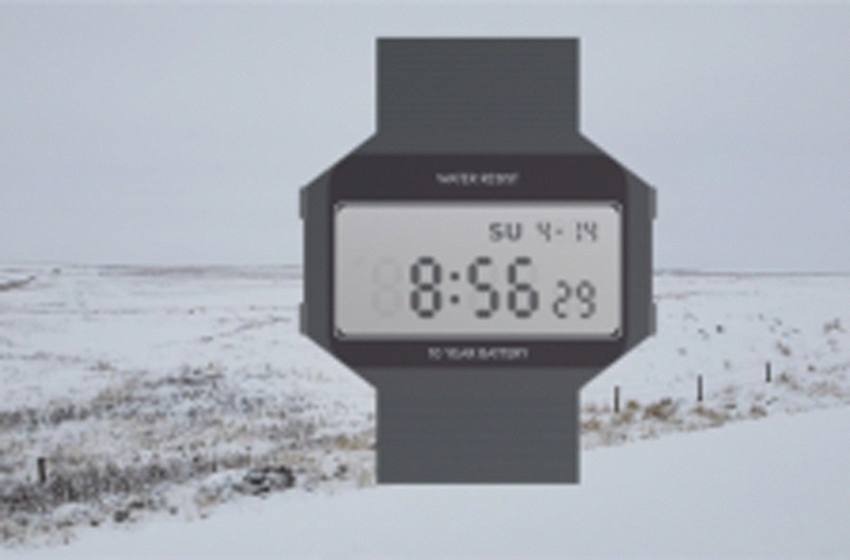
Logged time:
h=8 m=56 s=29
